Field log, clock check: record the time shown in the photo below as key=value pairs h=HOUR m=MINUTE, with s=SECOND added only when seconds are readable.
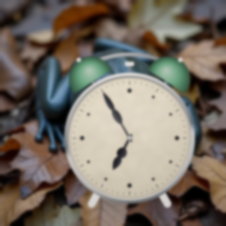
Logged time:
h=6 m=55
